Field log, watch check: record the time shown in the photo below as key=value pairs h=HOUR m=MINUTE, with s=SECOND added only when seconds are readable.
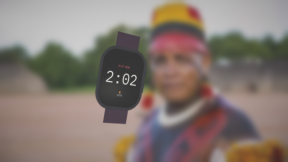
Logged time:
h=2 m=2
